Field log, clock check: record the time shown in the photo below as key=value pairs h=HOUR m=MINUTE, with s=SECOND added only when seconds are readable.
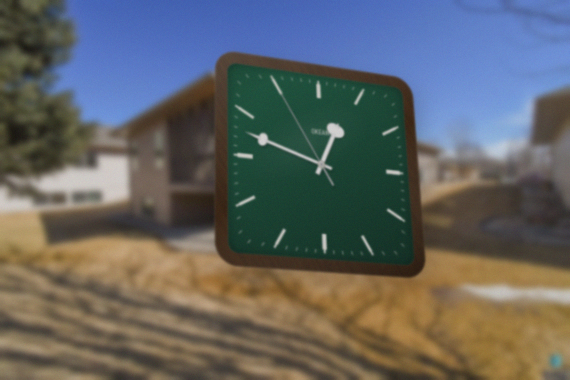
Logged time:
h=12 m=47 s=55
